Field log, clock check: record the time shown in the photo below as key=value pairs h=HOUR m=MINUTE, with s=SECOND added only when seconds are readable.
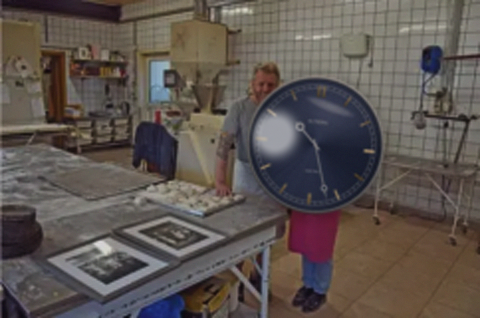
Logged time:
h=10 m=27
